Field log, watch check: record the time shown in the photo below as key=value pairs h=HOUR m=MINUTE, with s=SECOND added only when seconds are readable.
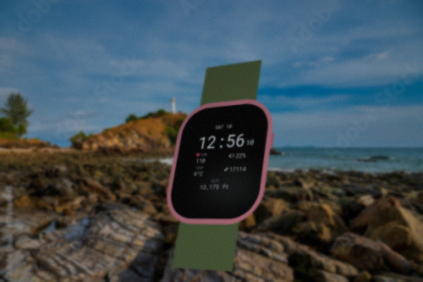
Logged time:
h=12 m=56
